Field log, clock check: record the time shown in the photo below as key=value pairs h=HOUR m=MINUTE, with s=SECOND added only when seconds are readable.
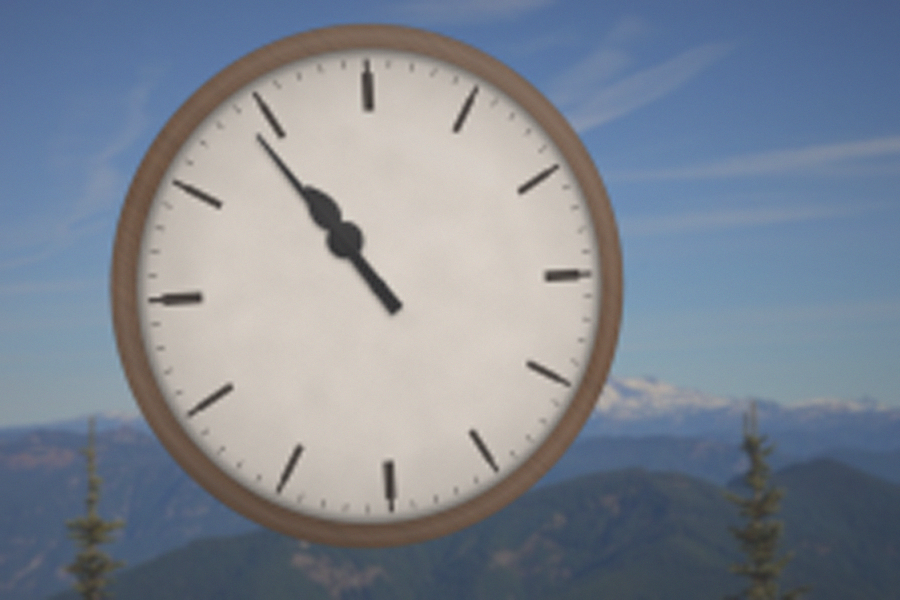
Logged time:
h=10 m=54
